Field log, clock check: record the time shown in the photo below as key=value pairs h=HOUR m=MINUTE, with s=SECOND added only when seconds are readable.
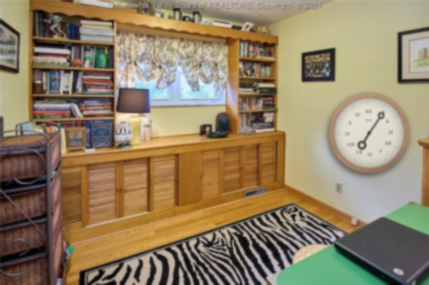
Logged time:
h=7 m=6
